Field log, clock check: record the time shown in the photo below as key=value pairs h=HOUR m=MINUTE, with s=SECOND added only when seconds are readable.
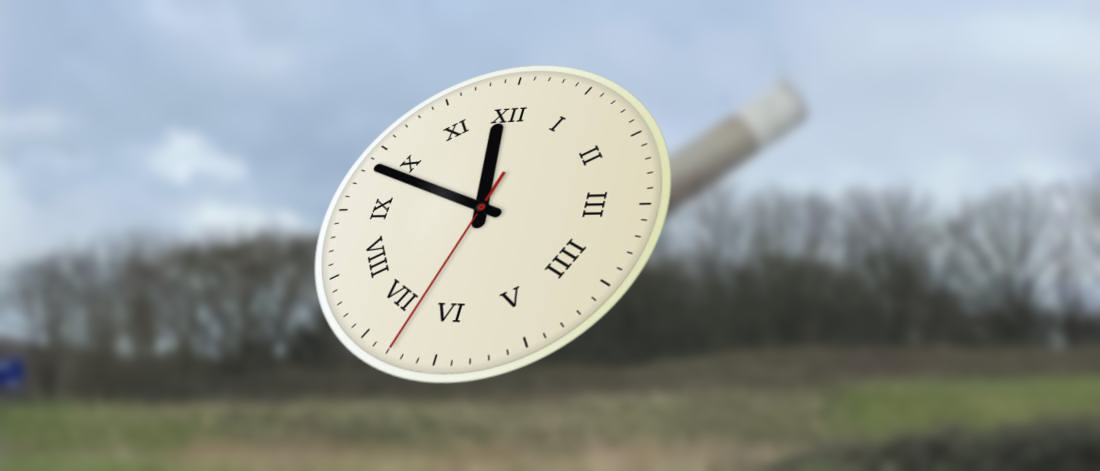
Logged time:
h=11 m=48 s=33
